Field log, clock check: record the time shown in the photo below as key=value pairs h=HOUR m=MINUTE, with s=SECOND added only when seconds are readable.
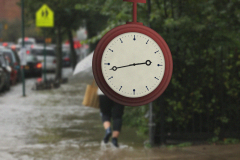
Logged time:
h=2 m=43
